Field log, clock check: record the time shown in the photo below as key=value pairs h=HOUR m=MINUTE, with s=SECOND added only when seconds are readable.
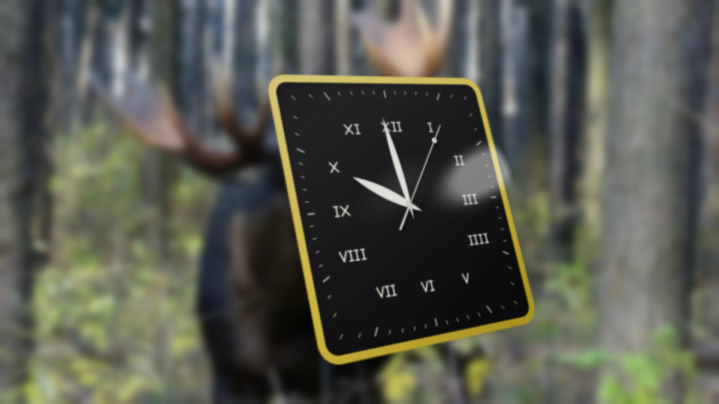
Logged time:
h=9 m=59 s=6
